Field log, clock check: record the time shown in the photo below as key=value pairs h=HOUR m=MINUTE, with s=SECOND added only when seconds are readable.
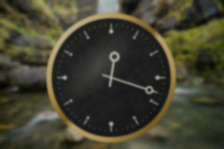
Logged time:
h=12 m=18
